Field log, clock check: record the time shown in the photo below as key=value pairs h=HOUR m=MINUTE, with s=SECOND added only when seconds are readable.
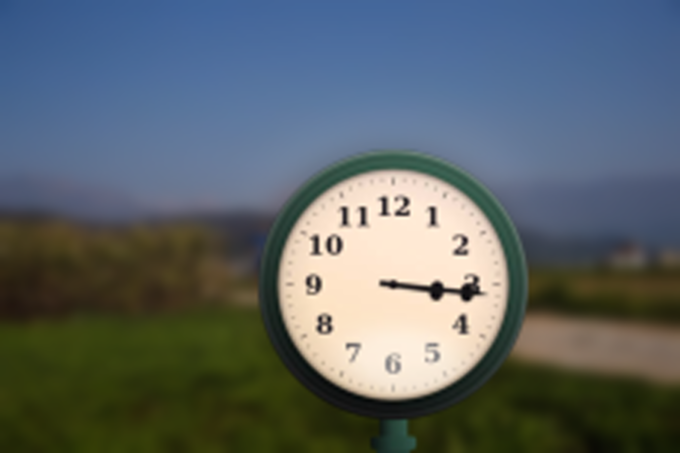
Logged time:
h=3 m=16
